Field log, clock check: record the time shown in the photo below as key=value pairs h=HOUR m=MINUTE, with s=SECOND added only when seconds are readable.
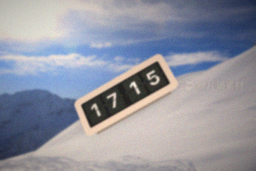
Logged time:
h=17 m=15
